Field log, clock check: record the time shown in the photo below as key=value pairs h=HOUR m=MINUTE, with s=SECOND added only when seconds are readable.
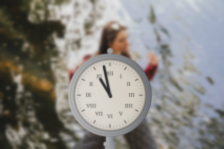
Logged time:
h=10 m=58
